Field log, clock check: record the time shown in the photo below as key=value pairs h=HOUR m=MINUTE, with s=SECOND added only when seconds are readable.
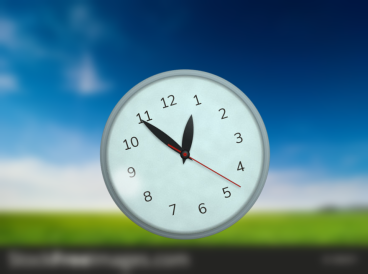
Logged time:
h=12 m=54 s=23
